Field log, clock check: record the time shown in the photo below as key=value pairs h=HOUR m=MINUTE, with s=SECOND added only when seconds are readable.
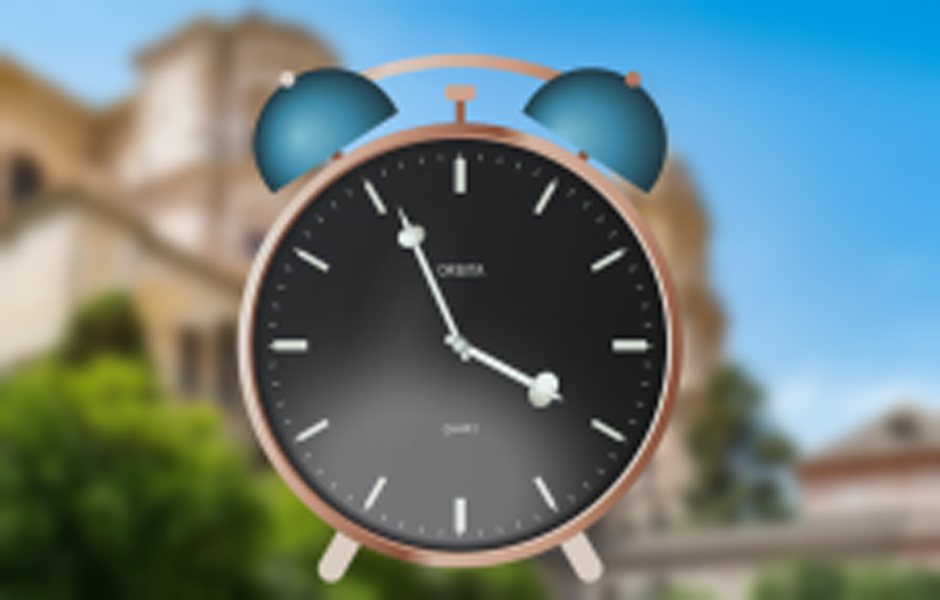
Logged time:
h=3 m=56
